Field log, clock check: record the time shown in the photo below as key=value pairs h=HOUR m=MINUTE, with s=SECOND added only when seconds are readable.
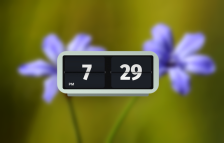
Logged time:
h=7 m=29
